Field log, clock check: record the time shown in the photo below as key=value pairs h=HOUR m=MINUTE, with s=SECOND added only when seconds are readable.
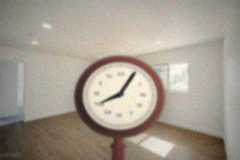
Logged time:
h=8 m=5
